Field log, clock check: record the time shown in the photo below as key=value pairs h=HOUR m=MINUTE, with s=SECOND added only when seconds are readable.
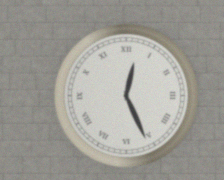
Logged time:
h=12 m=26
